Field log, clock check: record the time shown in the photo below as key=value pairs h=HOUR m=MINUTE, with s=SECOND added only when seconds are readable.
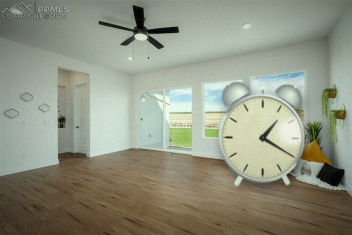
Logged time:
h=1 m=20
